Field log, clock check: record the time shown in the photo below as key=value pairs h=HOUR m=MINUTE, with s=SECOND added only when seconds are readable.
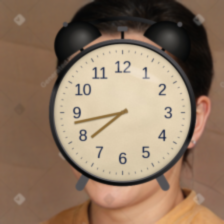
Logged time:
h=7 m=43
